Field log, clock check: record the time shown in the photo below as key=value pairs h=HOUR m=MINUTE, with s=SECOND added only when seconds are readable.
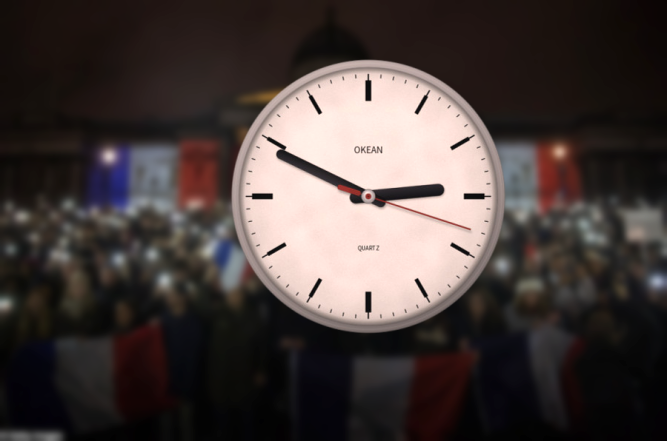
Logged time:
h=2 m=49 s=18
